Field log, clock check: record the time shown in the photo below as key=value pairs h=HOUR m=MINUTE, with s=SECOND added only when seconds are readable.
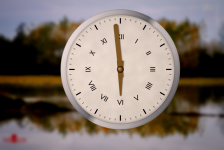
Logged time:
h=5 m=59
